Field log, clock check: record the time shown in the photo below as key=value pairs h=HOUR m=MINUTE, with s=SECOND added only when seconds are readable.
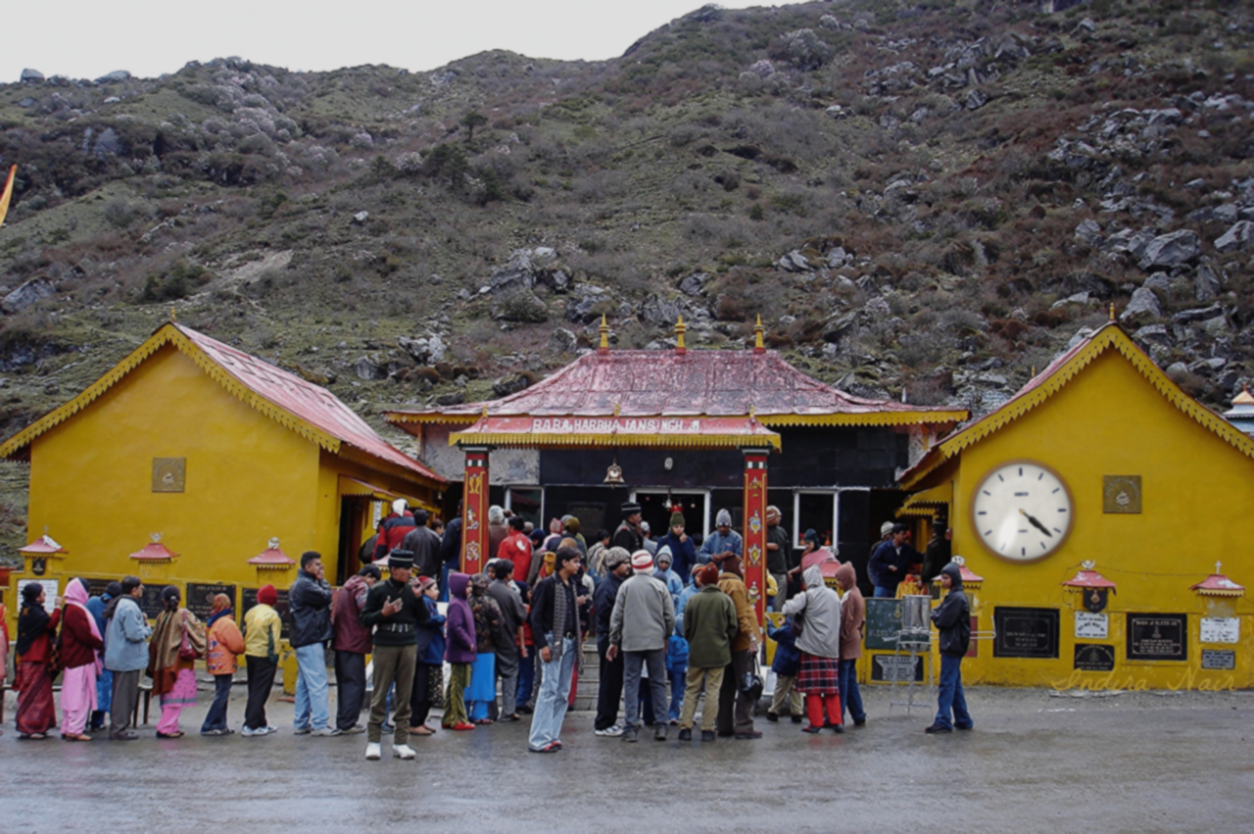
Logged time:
h=4 m=22
